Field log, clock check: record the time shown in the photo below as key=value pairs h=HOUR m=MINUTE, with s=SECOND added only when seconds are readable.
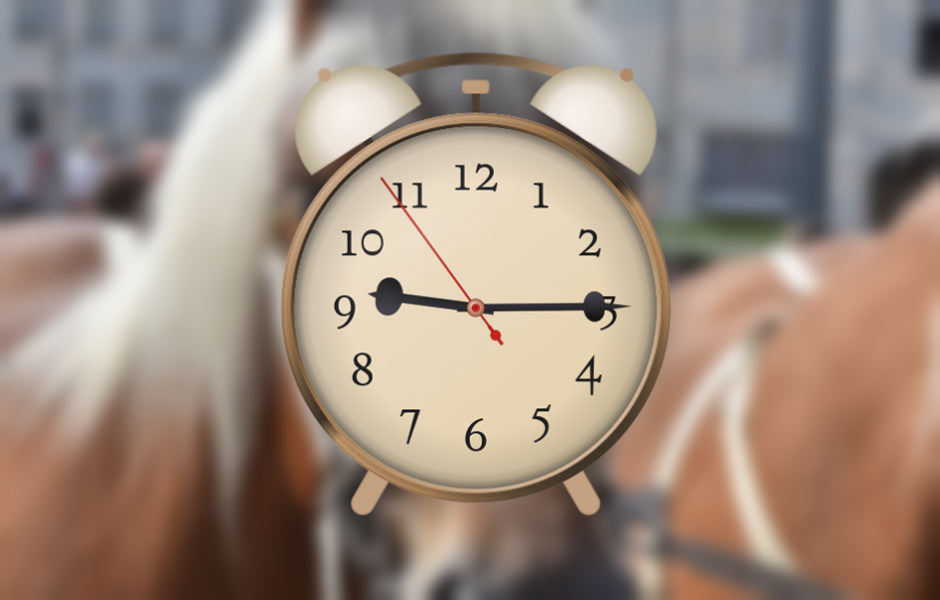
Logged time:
h=9 m=14 s=54
